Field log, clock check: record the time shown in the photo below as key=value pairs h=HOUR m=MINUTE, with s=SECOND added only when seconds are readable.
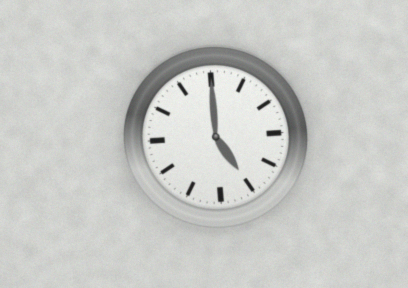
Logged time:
h=5 m=0
